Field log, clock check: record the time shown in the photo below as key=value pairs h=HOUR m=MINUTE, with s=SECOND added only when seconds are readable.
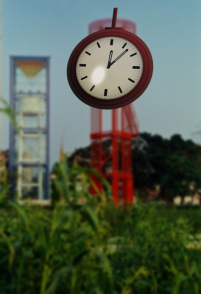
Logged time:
h=12 m=7
